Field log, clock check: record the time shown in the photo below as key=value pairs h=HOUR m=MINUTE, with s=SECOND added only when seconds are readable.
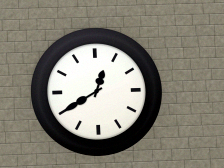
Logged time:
h=12 m=40
